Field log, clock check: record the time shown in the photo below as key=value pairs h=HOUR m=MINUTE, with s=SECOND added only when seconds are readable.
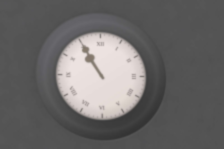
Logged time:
h=10 m=55
